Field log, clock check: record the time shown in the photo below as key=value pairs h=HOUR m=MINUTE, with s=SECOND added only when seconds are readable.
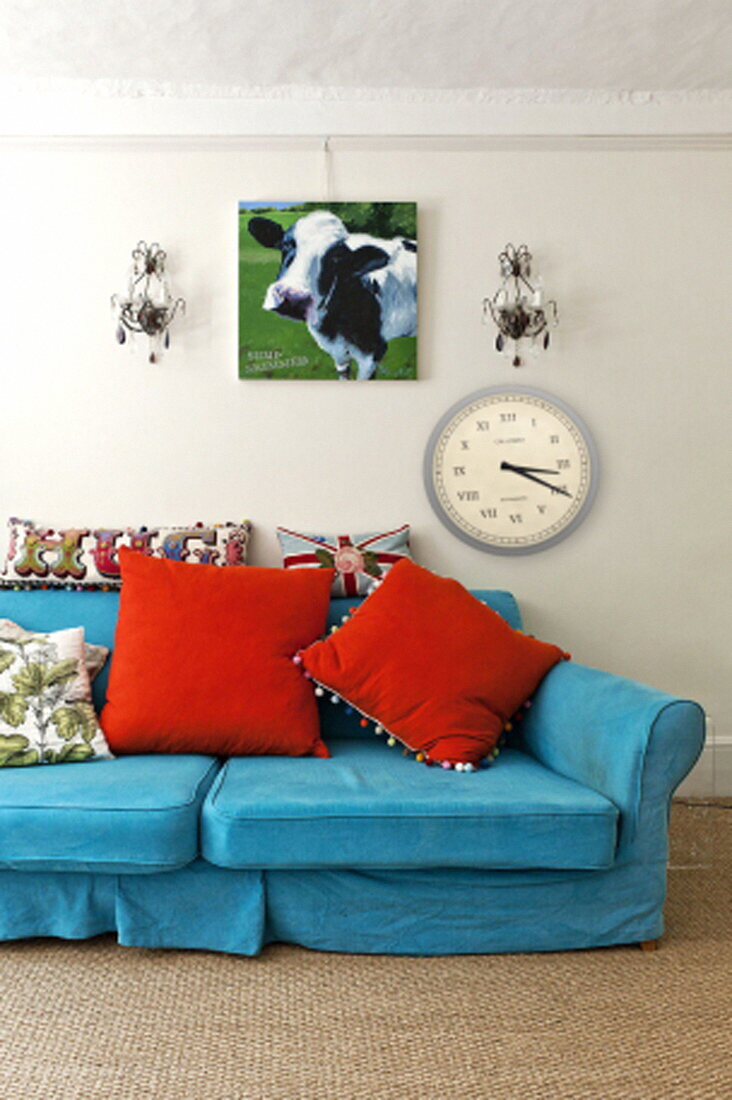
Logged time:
h=3 m=20
